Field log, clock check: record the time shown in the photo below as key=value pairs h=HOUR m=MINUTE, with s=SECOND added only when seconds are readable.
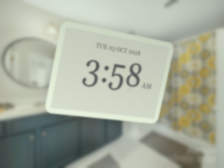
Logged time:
h=3 m=58
